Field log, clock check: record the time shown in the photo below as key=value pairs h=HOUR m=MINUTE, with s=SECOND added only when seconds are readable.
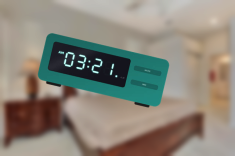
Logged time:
h=3 m=21
